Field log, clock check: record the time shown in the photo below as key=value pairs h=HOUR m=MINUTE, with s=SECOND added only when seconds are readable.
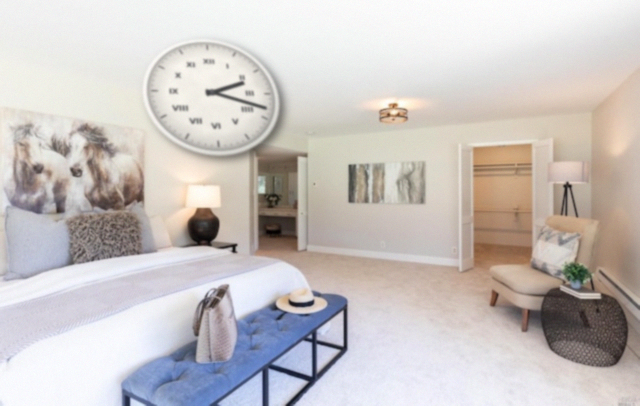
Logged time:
h=2 m=18
